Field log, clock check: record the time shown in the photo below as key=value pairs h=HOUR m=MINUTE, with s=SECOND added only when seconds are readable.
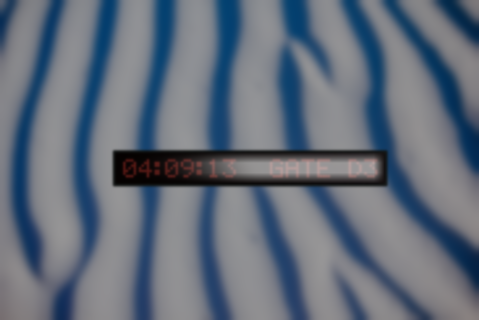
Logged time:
h=4 m=9 s=13
